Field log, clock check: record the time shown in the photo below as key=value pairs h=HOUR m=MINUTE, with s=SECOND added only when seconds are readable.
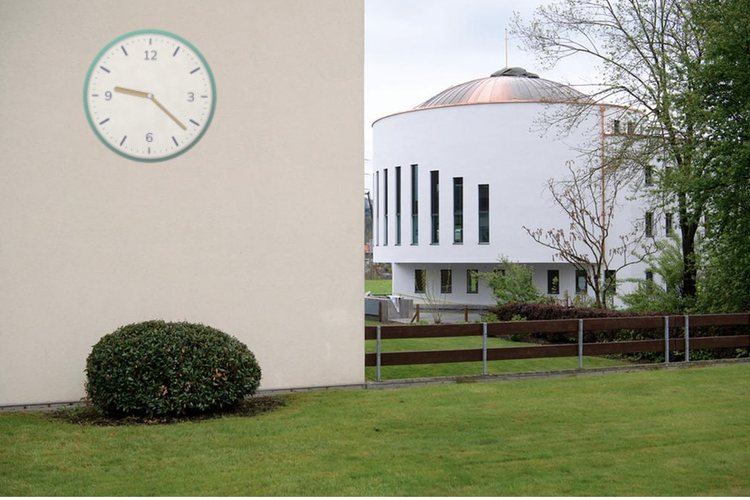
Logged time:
h=9 m=22
